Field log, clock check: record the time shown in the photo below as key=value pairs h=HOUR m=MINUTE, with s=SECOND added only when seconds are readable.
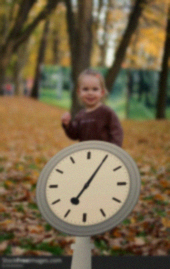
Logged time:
h=7 m=5
